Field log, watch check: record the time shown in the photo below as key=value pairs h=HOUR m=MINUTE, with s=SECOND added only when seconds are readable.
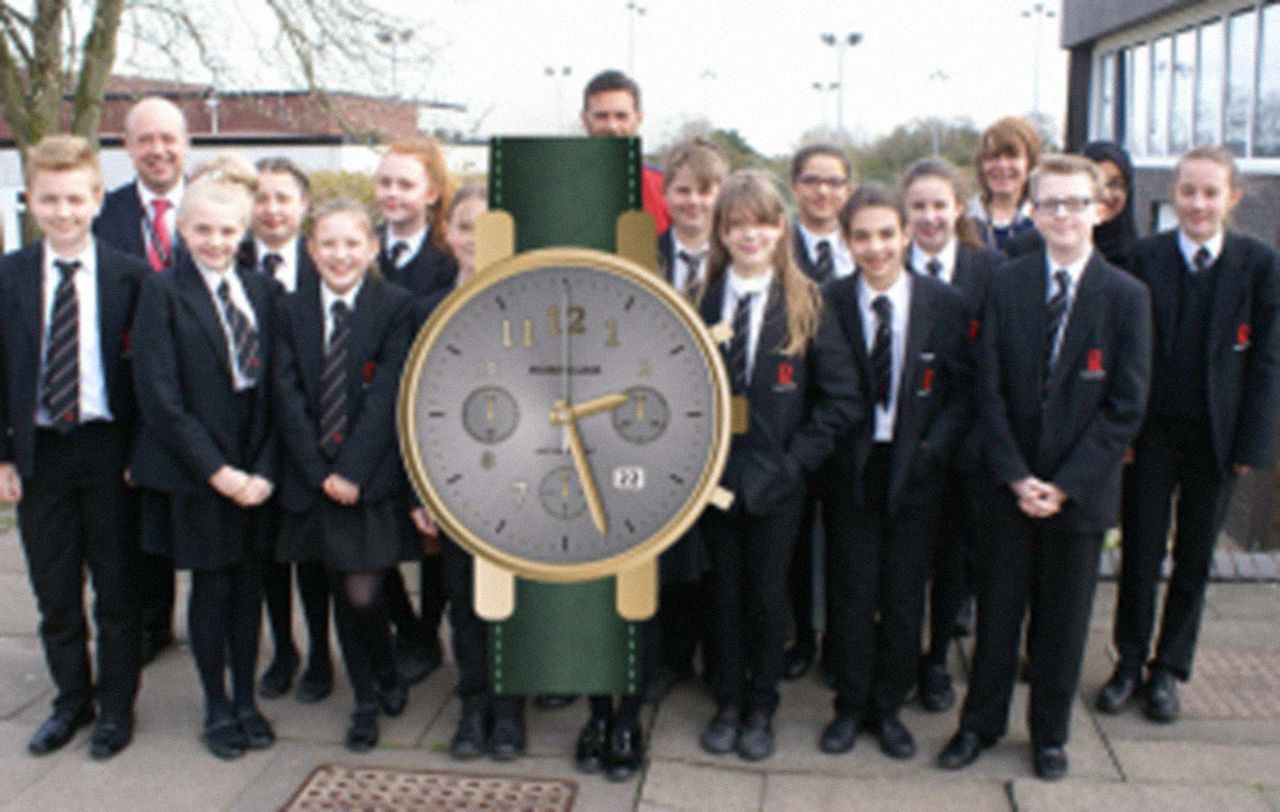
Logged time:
h=2 m=27
